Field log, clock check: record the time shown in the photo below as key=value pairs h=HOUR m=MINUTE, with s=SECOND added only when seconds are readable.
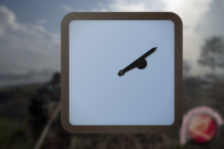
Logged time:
h=2 m=9
